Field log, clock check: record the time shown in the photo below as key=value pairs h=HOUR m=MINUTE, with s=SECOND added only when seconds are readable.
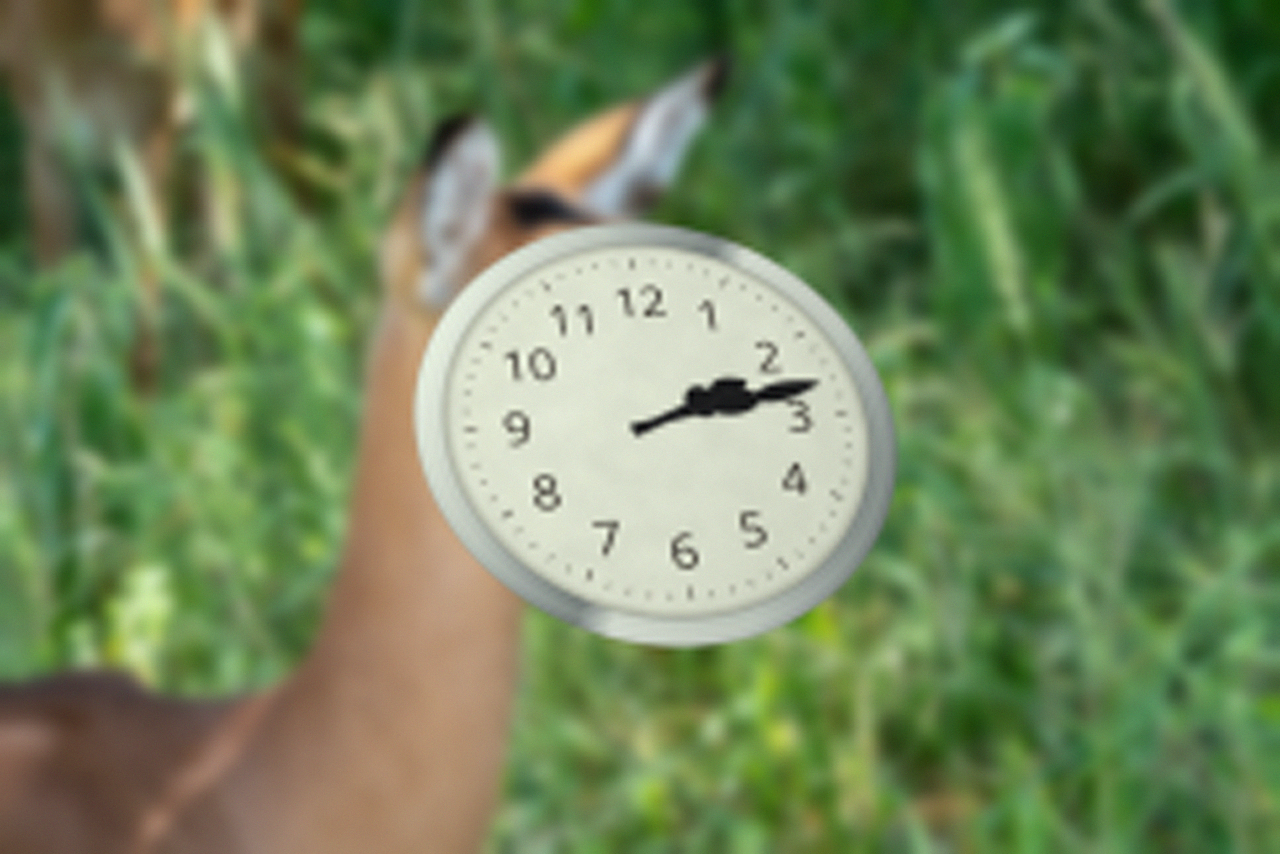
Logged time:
h=2 m=13
